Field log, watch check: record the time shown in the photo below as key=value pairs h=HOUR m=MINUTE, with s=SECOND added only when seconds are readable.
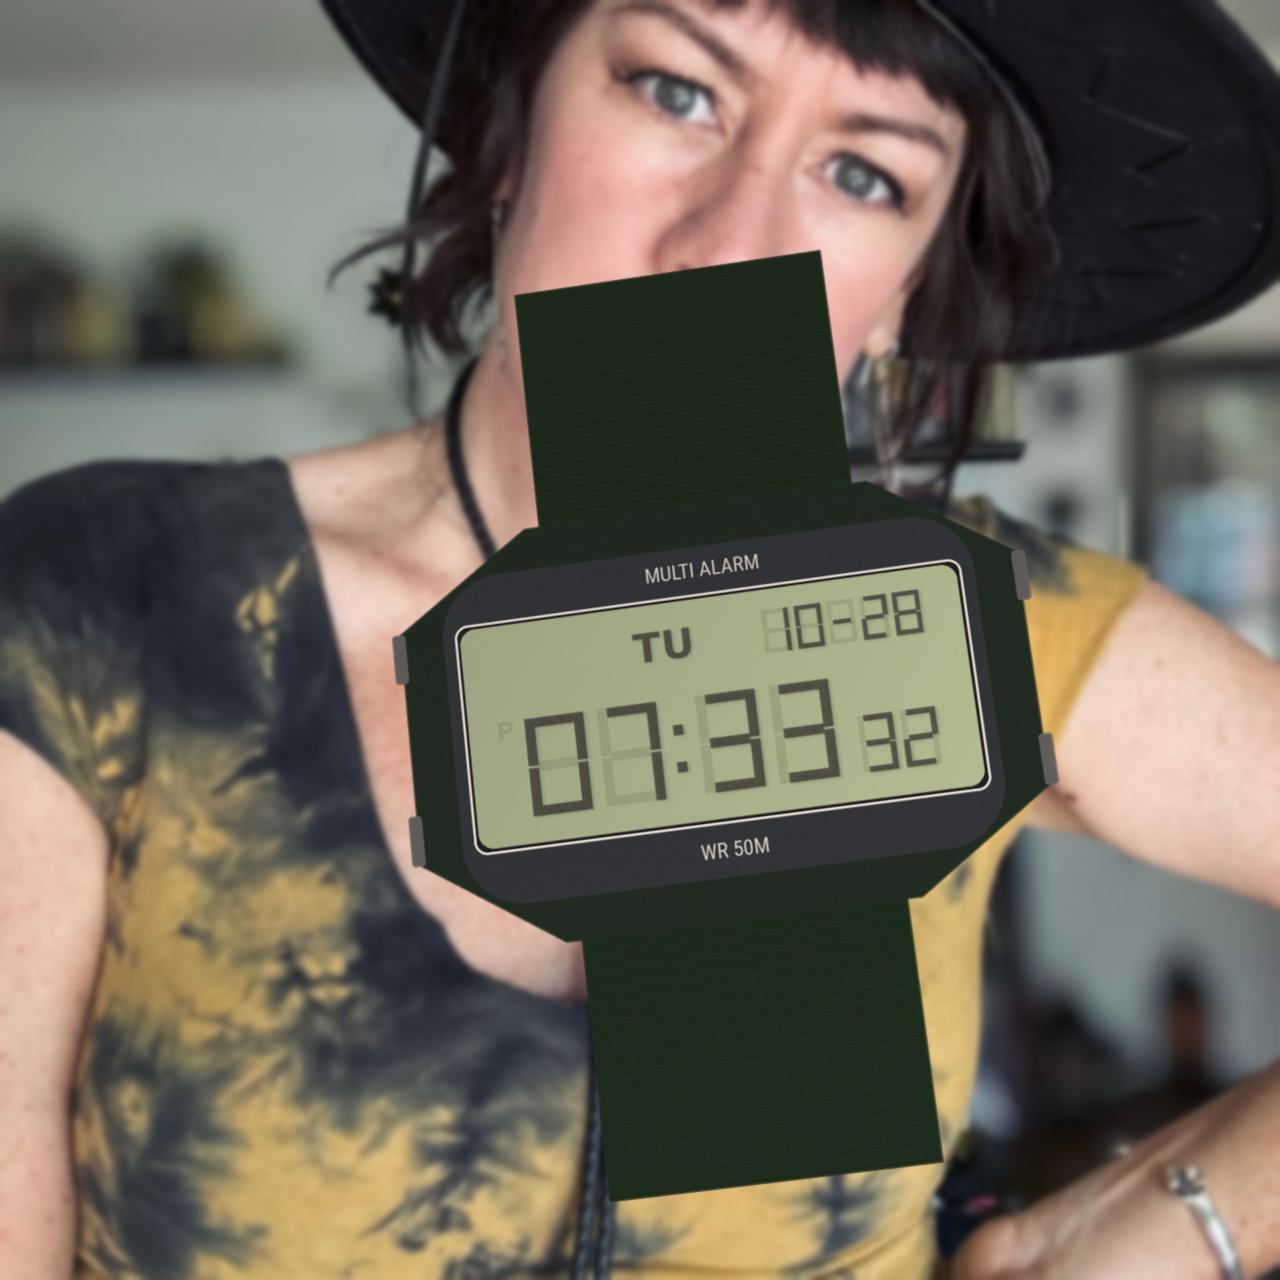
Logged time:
h=7 m=33 s=32
